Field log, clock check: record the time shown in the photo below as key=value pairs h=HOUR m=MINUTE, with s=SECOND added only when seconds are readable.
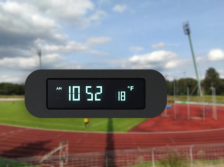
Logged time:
h=10 m=52
